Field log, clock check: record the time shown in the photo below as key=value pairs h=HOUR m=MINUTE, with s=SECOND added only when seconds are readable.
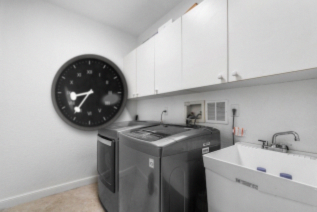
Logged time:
h=8 m=36
